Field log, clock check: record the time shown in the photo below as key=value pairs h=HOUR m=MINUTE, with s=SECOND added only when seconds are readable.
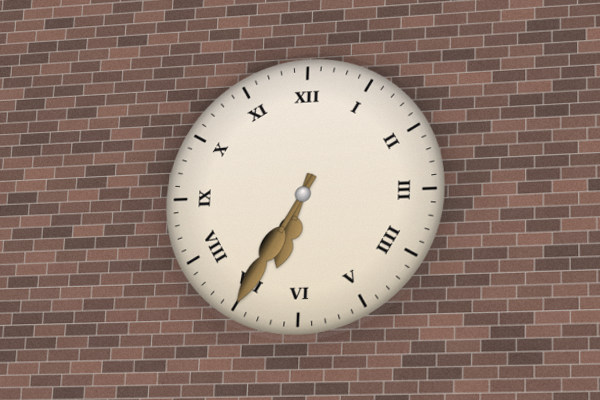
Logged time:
h=6 m=35
